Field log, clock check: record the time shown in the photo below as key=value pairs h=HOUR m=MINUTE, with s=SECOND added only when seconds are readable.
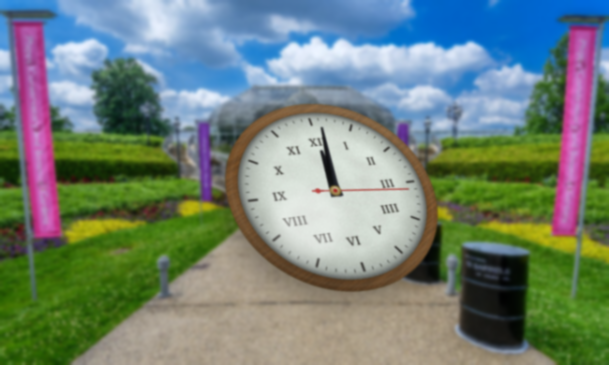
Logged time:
h=12 m=1 s=16
